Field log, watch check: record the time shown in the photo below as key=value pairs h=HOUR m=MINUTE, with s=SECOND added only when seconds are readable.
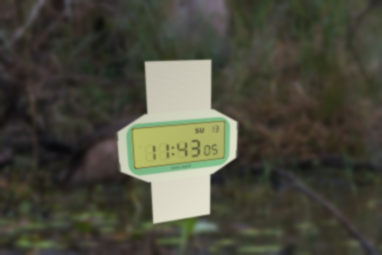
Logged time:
h=11 m=43 s=5
